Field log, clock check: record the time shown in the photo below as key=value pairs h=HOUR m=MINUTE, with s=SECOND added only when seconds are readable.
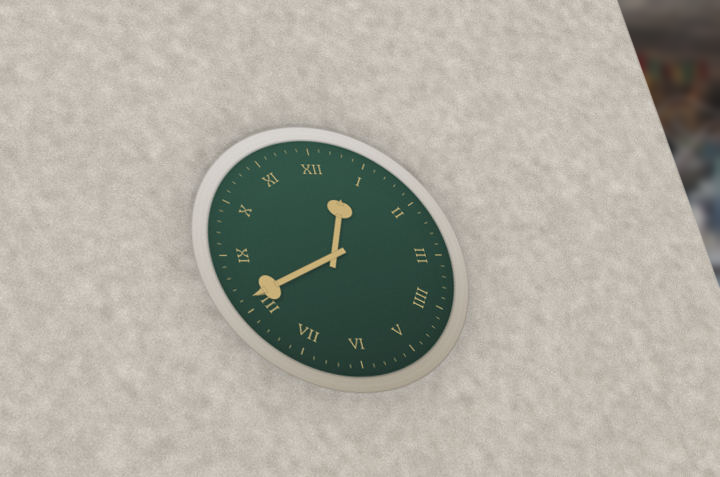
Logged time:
h=12 m=41
